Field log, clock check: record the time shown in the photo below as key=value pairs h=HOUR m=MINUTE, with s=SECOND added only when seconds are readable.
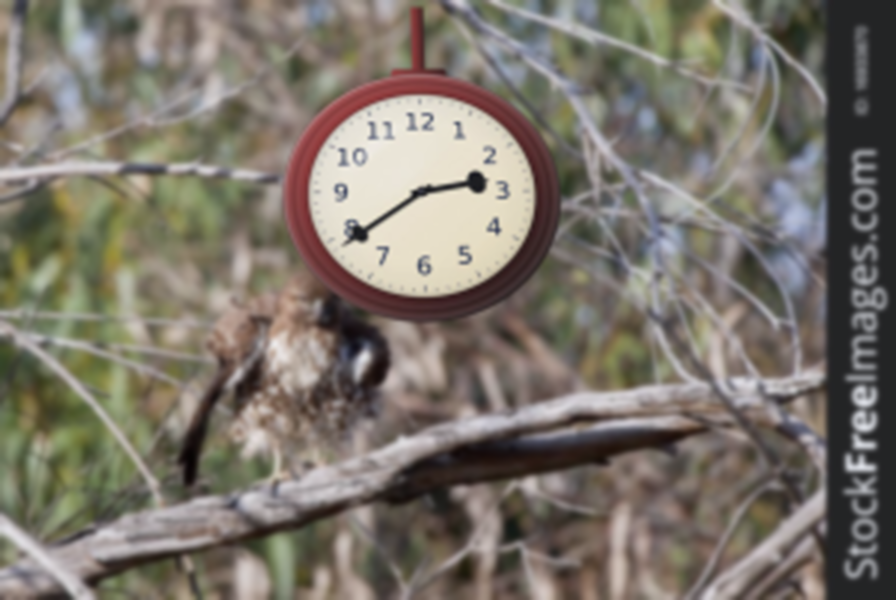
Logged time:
h=2 m=39
